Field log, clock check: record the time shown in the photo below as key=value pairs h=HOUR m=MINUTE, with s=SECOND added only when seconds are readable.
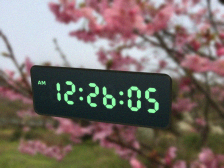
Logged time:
h=12 m=26 s=5
